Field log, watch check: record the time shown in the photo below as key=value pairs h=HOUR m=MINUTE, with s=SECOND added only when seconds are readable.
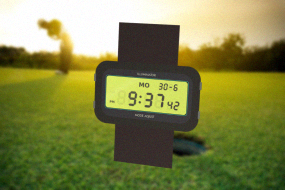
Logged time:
h=9 m=37 s=42
